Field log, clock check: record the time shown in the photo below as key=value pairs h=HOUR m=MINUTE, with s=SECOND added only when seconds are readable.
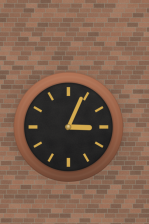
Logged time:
h=3 m=4
